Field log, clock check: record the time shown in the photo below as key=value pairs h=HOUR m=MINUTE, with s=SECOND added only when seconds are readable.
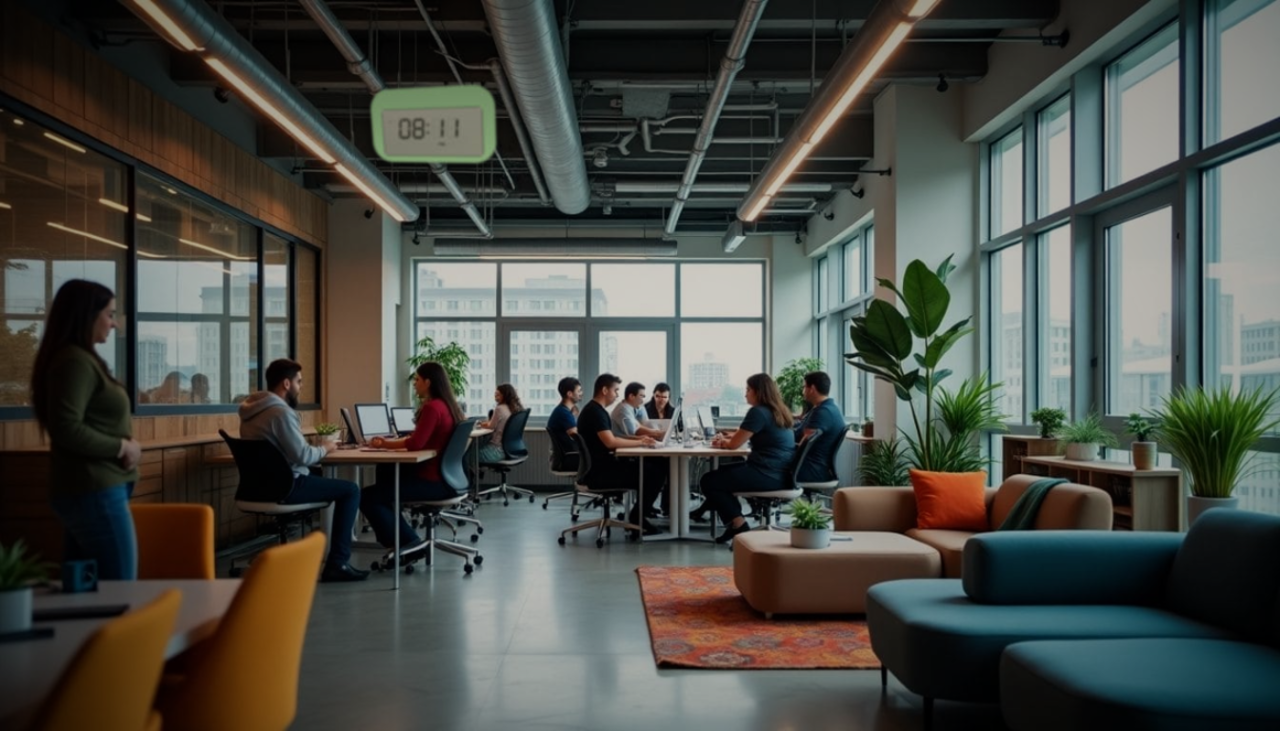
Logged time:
h=8 m=11
